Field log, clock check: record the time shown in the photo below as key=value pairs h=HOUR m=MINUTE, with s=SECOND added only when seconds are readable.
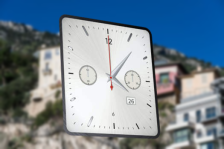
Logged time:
h=4 m=7
